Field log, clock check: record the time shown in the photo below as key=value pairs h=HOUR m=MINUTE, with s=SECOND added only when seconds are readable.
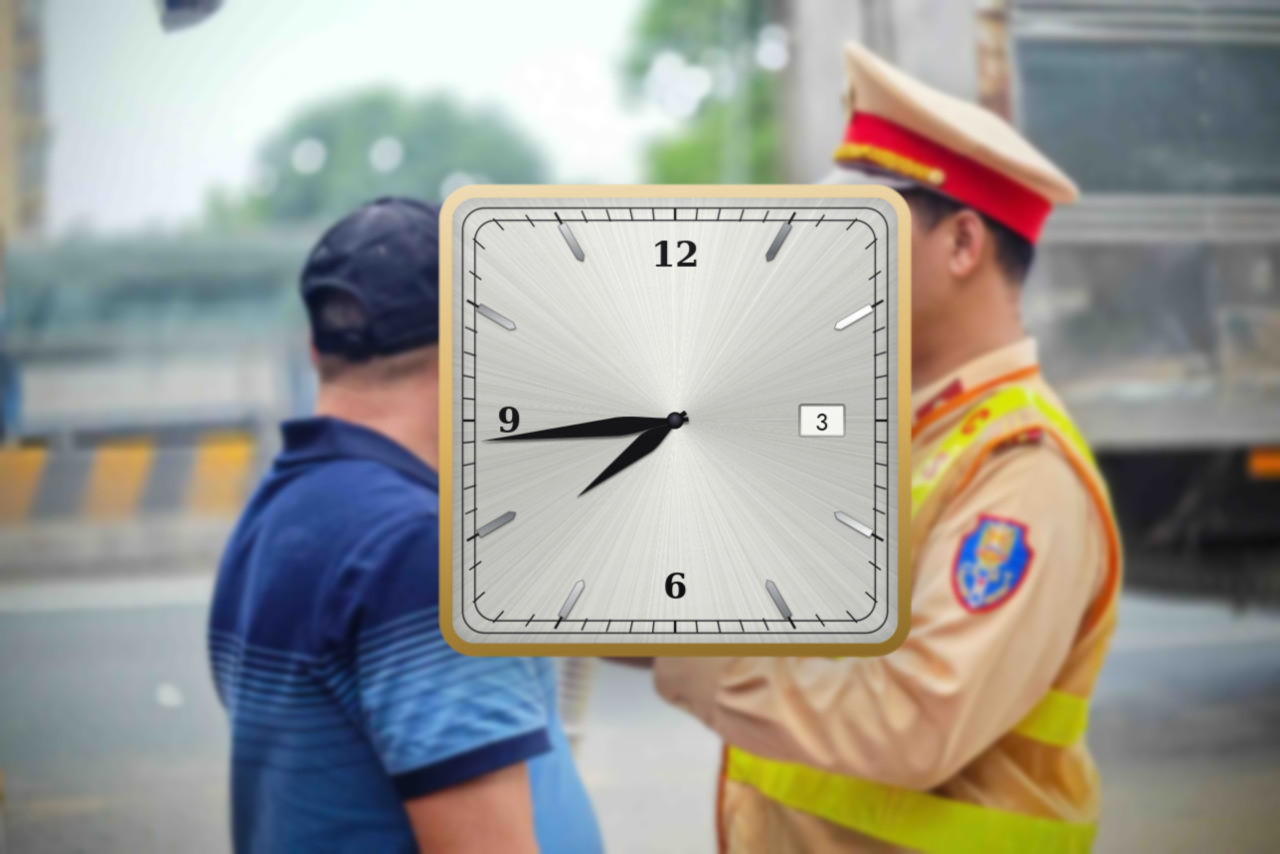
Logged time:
h=7 m=44
